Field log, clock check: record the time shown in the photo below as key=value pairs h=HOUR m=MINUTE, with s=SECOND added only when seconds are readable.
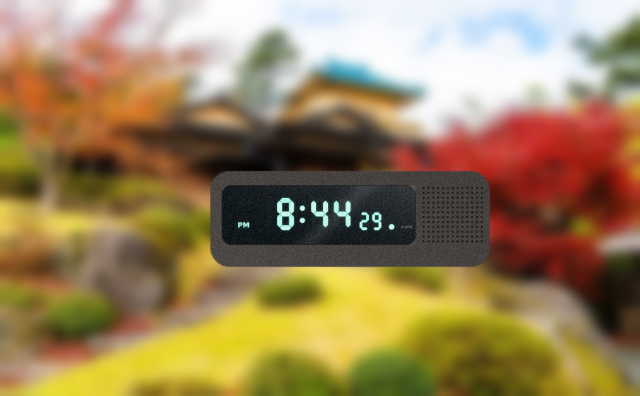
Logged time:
h=8 m=44 s=29
